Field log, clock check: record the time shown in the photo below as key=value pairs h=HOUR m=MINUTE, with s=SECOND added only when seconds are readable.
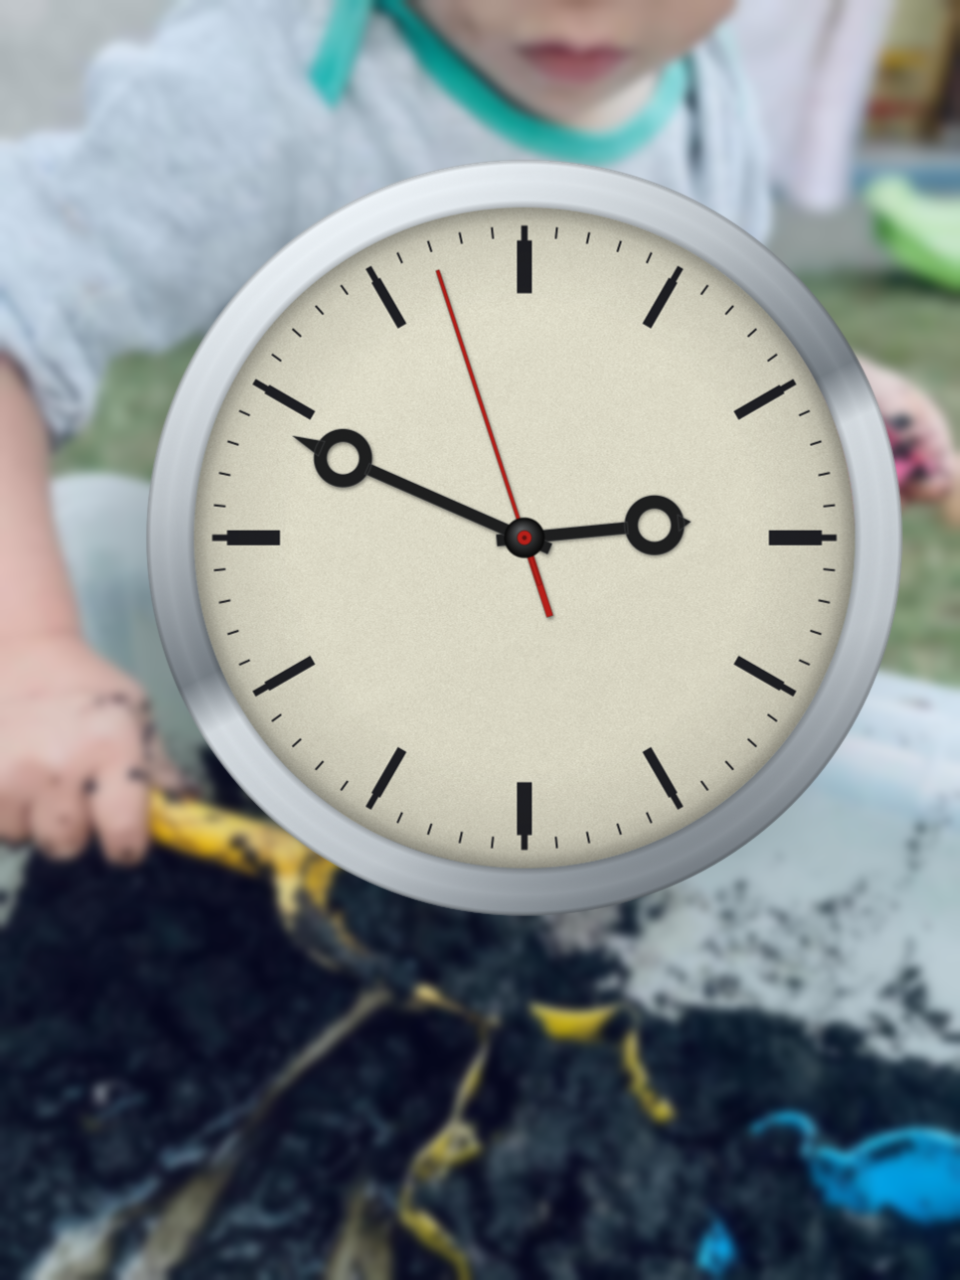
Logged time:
h=2 m=48 s=57
